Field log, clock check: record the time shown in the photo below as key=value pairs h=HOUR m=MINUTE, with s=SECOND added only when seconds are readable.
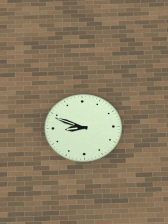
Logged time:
h=8 m=49
